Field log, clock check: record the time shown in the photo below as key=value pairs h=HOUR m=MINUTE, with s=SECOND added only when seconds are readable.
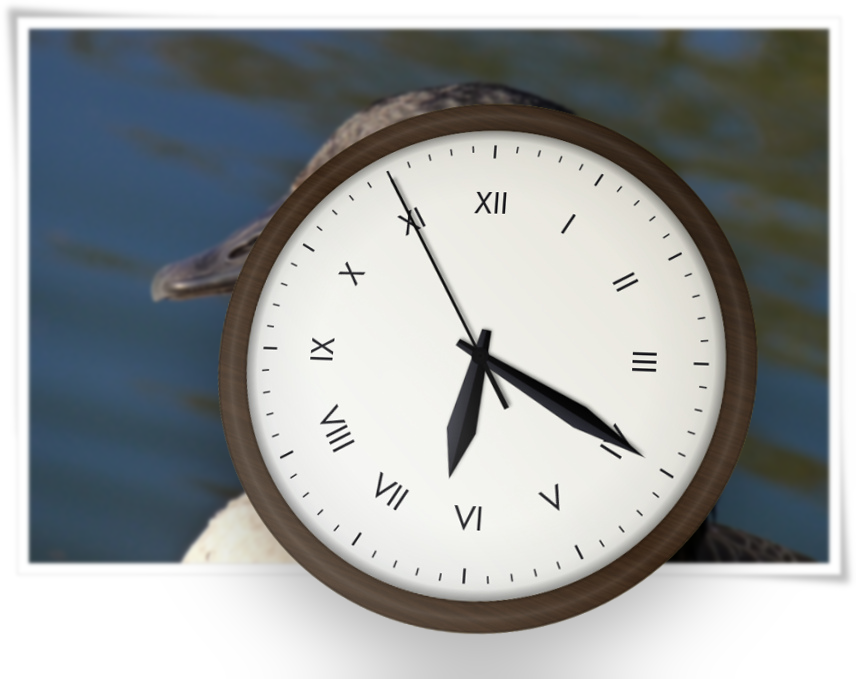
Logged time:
h=6 m=19 s=55
